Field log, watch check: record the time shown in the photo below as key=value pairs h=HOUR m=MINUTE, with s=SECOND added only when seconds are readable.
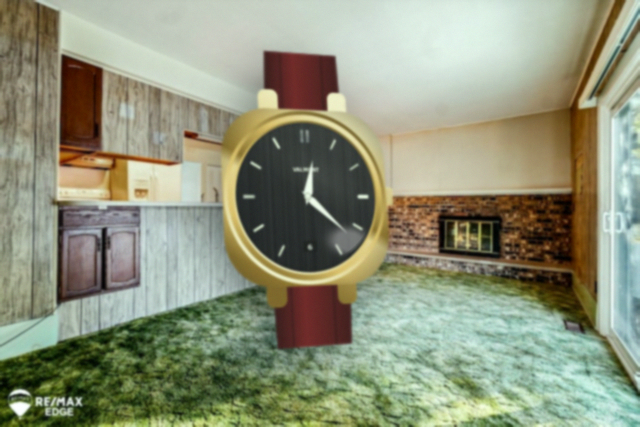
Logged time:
h=12 m=22
